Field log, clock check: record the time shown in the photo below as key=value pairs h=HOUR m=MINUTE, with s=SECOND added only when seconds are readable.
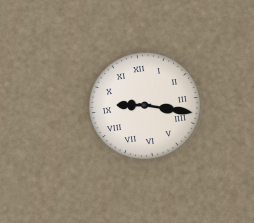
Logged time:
h=9 m=18
